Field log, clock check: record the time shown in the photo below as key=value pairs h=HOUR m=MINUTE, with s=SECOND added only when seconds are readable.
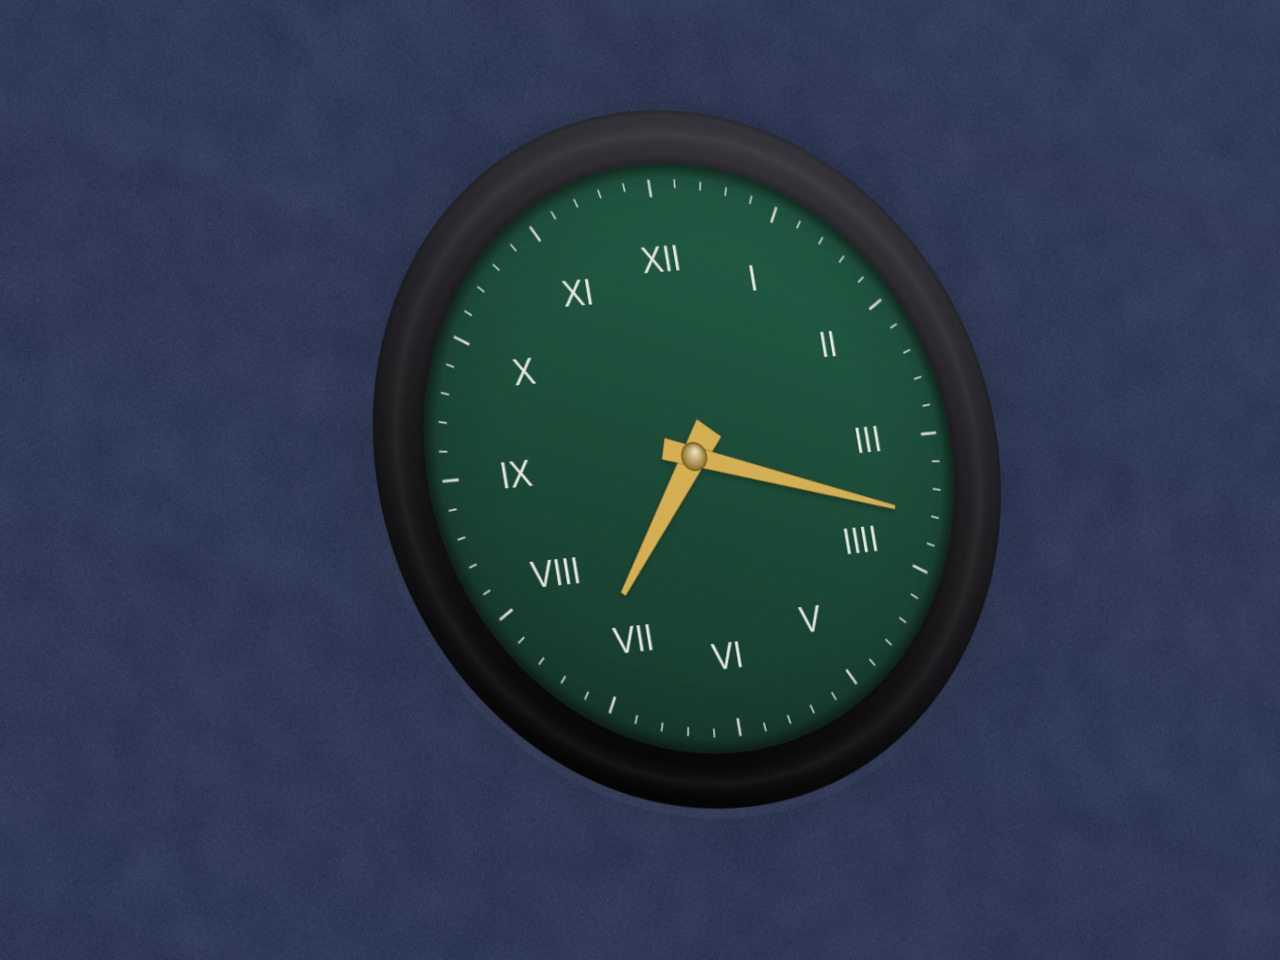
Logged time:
h=7 m=18
